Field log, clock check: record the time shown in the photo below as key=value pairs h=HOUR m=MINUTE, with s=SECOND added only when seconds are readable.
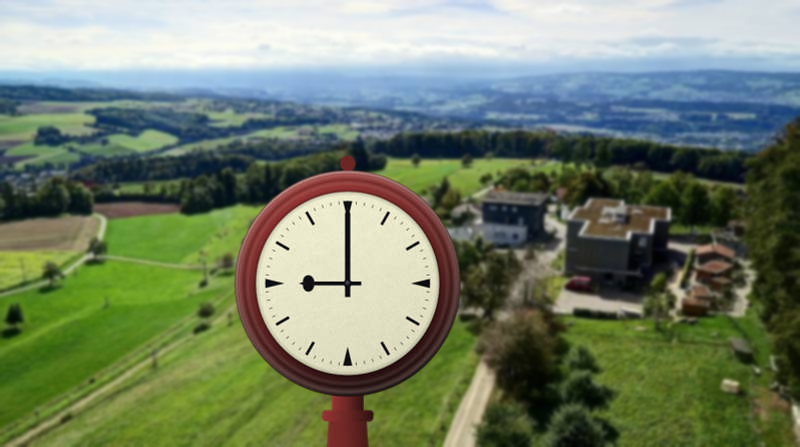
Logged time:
h=9 m=0
